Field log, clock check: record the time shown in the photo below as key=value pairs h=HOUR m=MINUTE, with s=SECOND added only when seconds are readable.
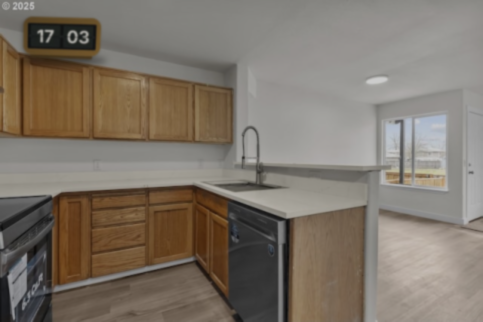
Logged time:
h=17 m=3
